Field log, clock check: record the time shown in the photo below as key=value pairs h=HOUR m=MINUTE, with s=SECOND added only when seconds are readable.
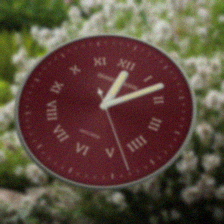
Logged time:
h=12 m=7 s=23
